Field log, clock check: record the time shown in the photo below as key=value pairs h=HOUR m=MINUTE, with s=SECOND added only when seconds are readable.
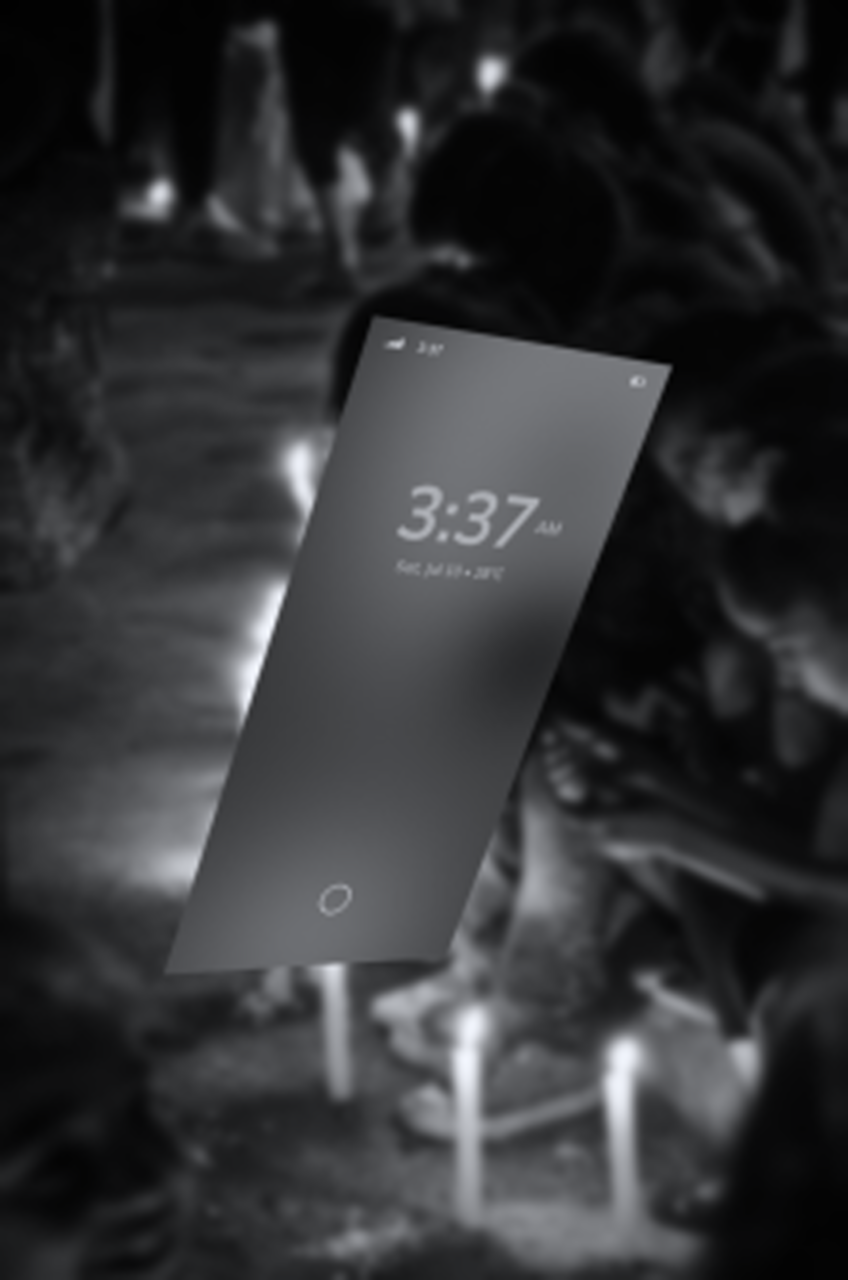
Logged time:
h=3 m=37
